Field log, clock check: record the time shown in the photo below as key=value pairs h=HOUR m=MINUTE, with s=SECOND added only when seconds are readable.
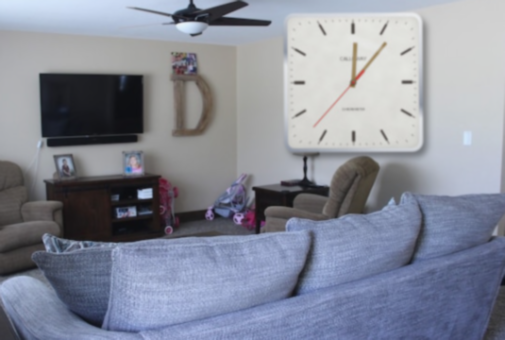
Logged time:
h=12 m=6 s=37
